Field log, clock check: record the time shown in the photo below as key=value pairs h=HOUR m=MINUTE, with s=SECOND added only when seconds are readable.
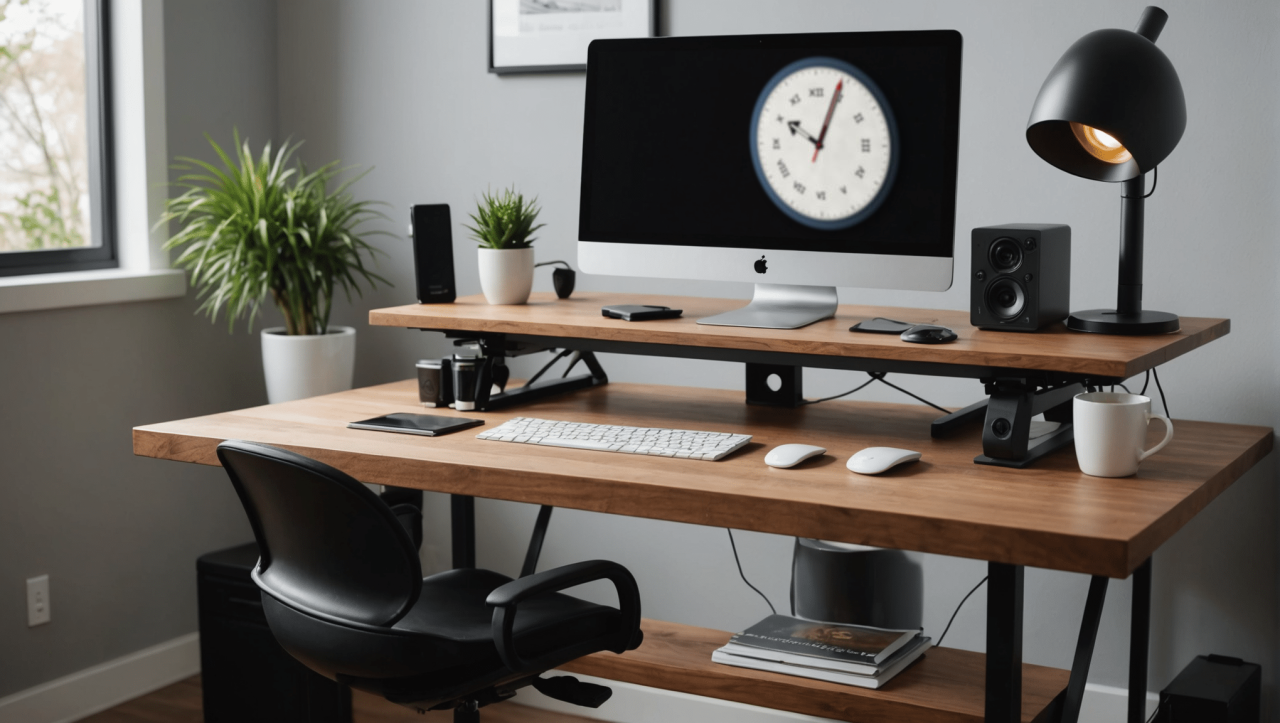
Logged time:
h=10 m=4 s=4
